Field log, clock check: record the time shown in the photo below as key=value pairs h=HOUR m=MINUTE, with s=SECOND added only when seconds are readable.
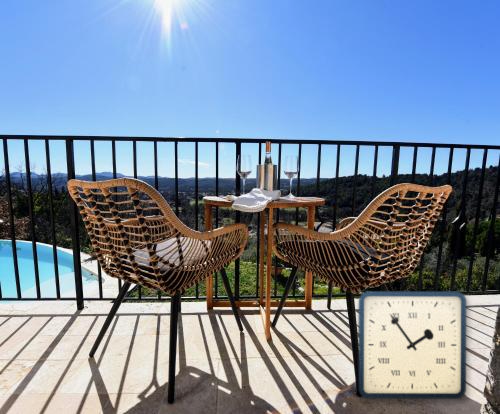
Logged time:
h=1 m=54
